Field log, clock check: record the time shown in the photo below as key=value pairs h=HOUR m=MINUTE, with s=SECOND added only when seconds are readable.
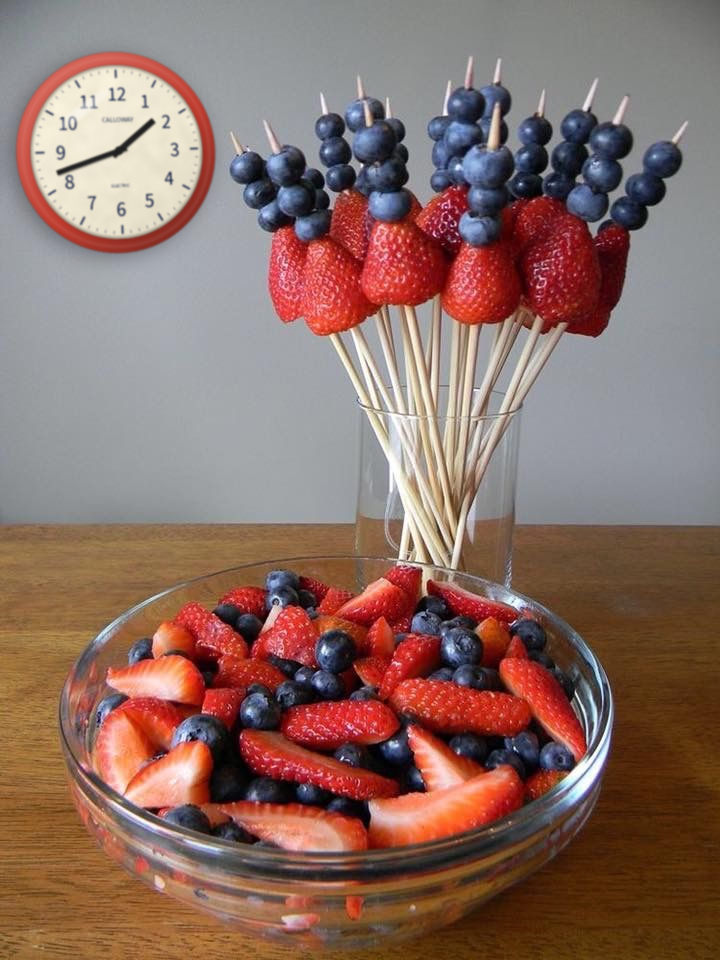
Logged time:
h=1 m=42
